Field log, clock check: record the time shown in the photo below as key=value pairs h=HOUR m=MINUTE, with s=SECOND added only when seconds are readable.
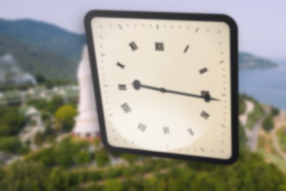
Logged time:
h=9 m=16
